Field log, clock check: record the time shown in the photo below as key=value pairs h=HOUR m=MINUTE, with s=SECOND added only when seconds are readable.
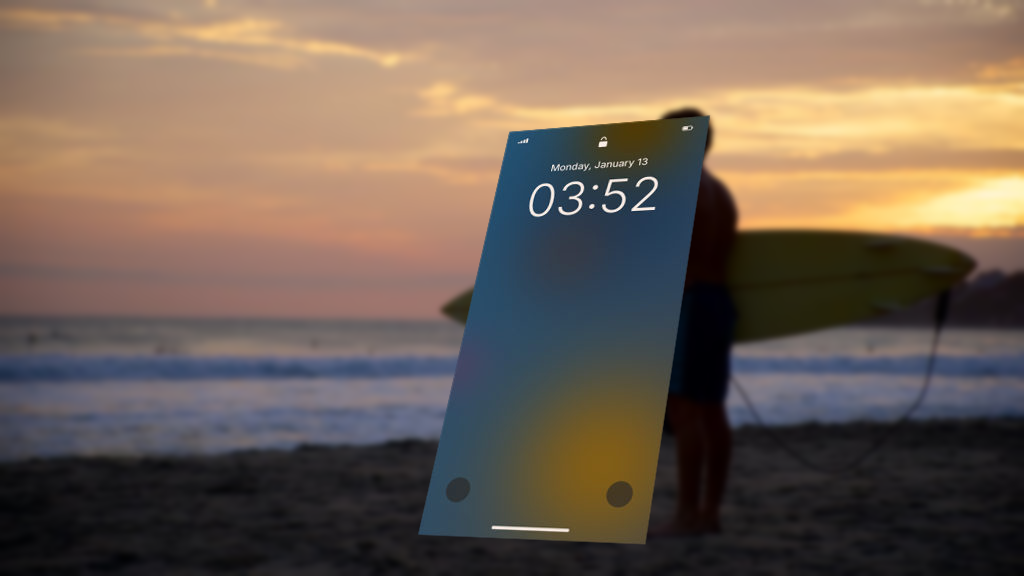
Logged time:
h=3 m=52
